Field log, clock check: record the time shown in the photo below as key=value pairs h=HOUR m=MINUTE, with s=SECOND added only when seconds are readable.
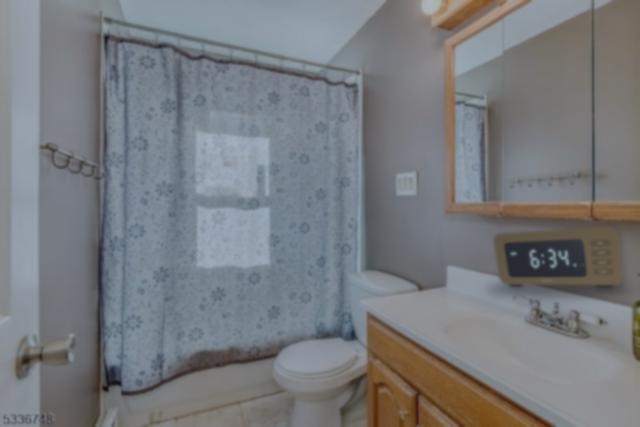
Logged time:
h=6 m=34
